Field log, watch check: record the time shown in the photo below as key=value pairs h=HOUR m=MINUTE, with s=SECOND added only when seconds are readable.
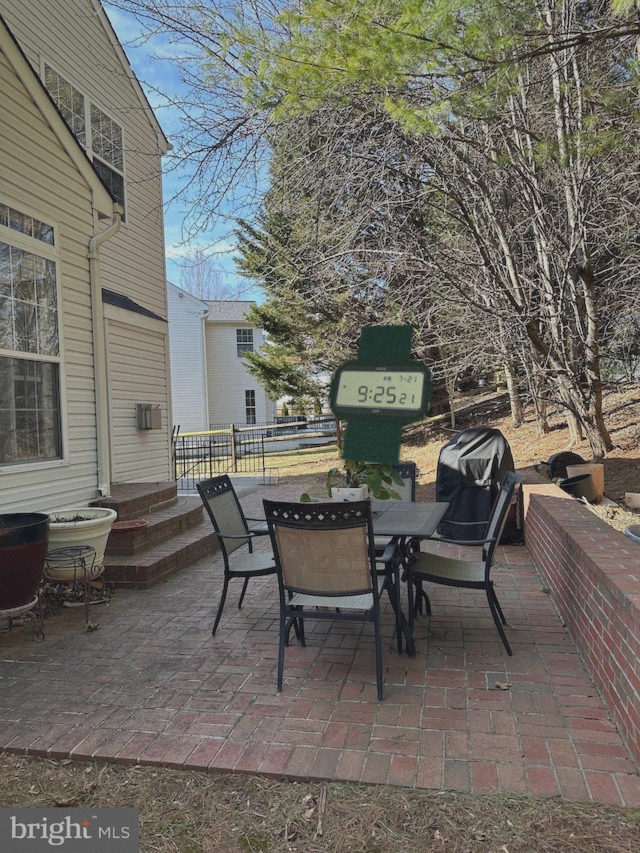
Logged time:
h=9 m=25 s=21
